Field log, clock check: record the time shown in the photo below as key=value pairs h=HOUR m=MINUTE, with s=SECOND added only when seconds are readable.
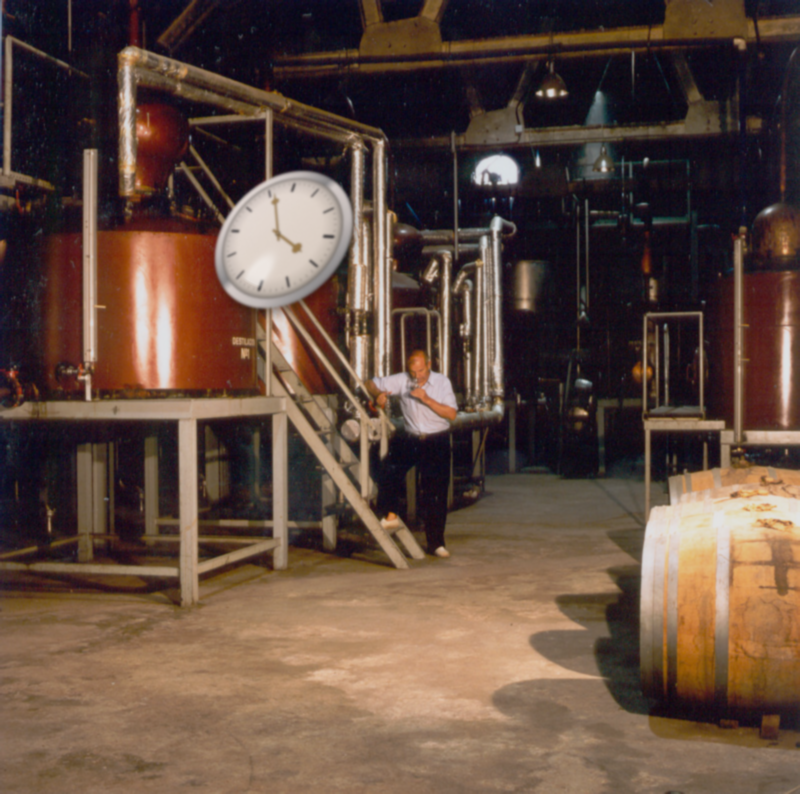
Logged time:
h=3 m=56
